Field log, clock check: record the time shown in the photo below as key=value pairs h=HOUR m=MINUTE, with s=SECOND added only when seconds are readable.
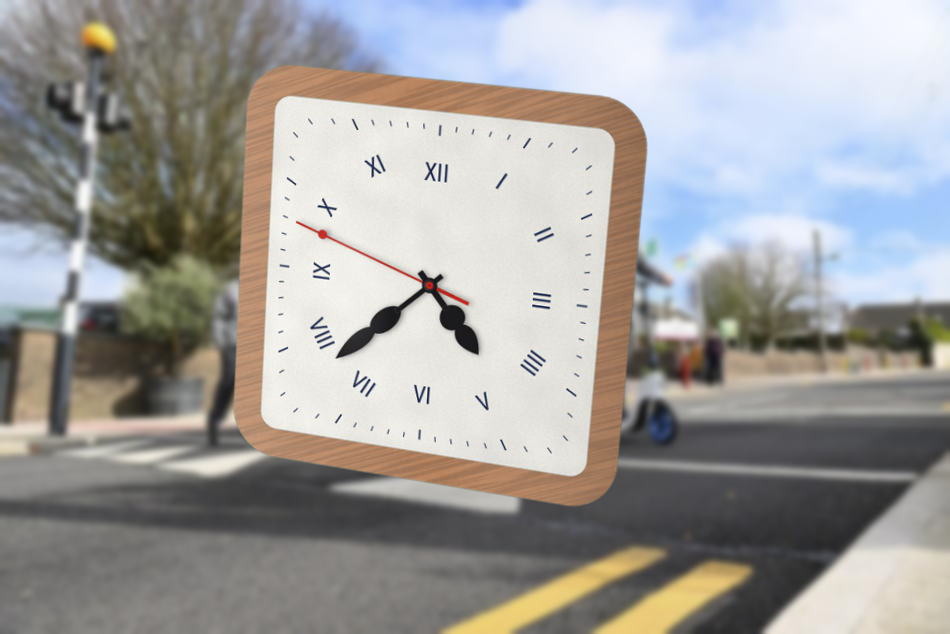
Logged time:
h=4 m=37 s=48
